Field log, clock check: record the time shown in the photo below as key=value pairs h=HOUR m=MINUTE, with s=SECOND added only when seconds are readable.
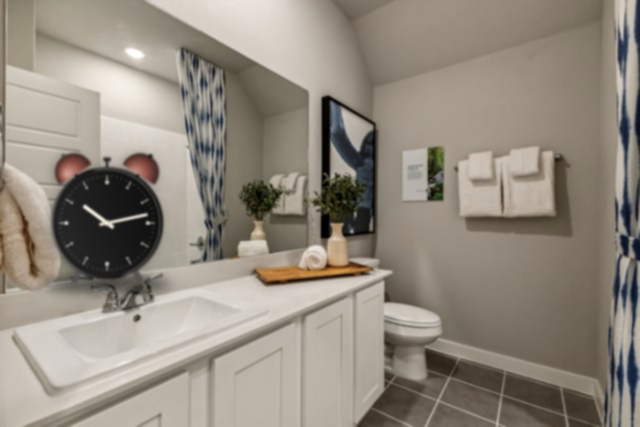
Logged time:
h=10 m=13
